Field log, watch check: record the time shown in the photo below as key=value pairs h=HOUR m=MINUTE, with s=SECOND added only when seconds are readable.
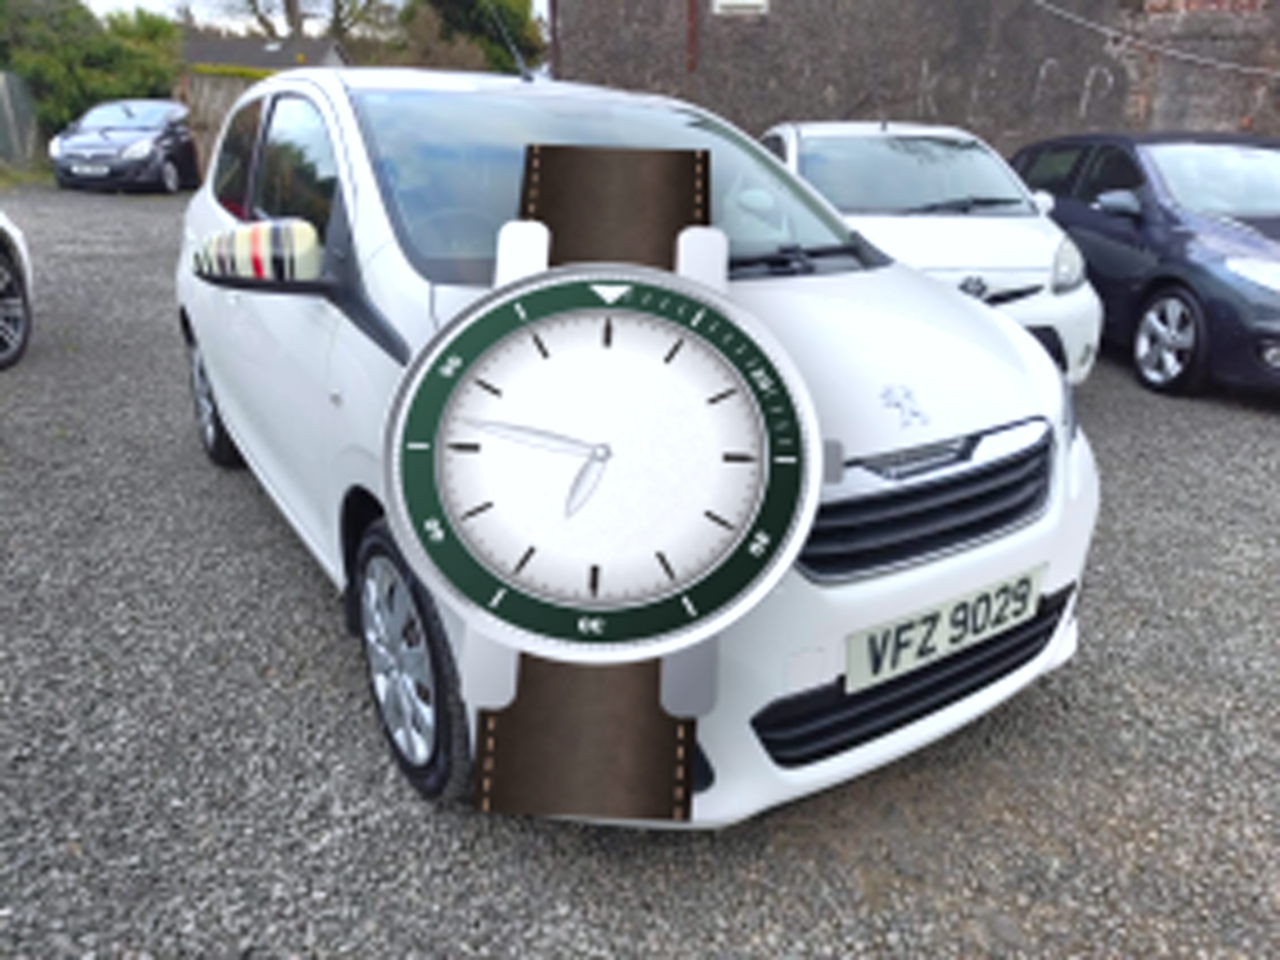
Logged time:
h=6 m=47
